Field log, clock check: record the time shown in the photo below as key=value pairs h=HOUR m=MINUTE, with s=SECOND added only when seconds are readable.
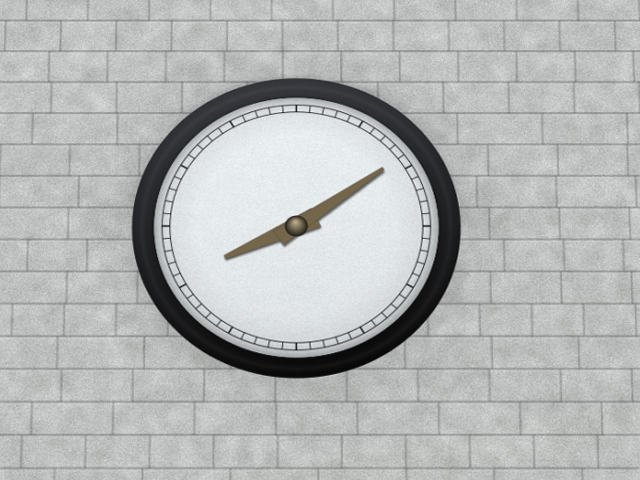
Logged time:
h=8 m=9
